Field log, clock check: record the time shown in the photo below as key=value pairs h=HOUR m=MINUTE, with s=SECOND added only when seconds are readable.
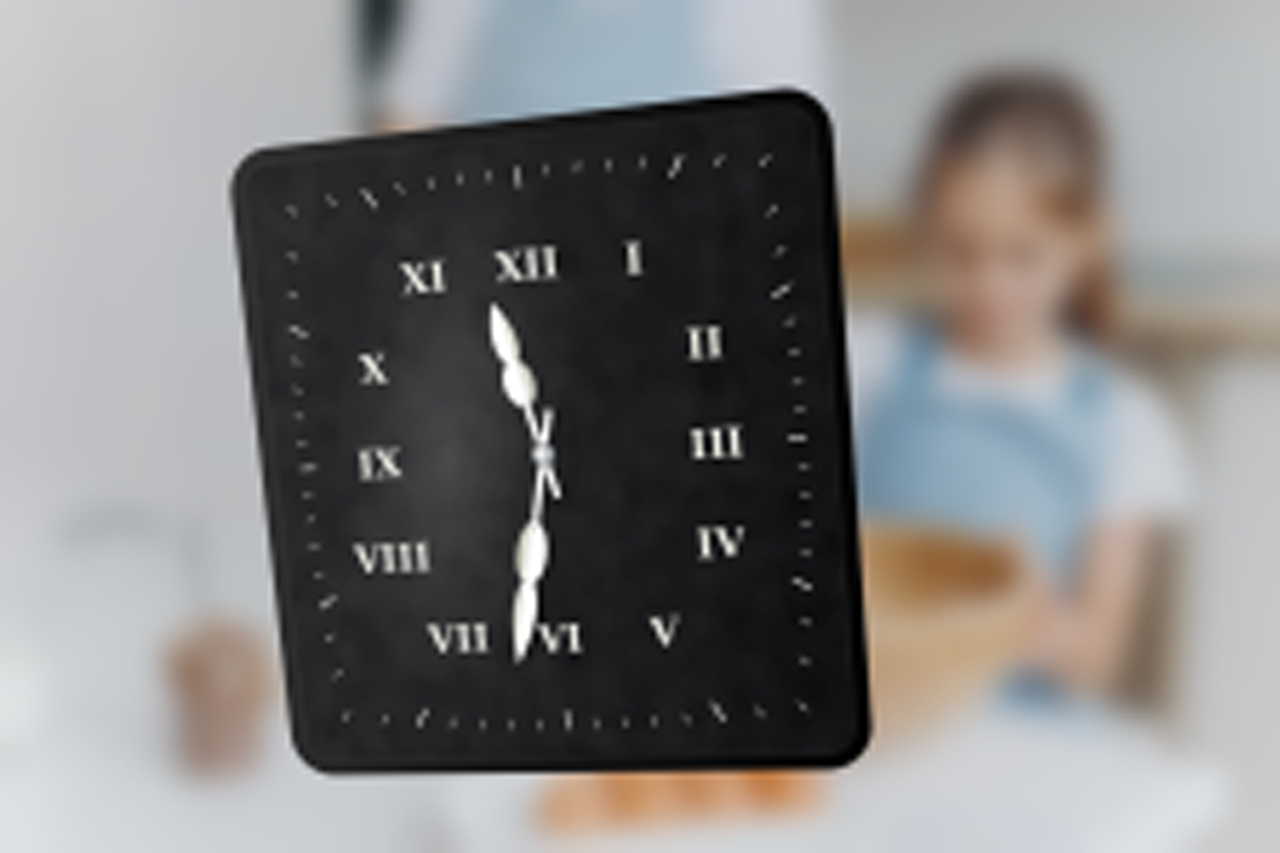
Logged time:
h=11 m=32
